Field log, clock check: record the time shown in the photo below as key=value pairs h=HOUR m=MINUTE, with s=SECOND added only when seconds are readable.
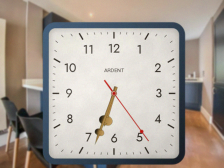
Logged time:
h=6 m=33 s=24
